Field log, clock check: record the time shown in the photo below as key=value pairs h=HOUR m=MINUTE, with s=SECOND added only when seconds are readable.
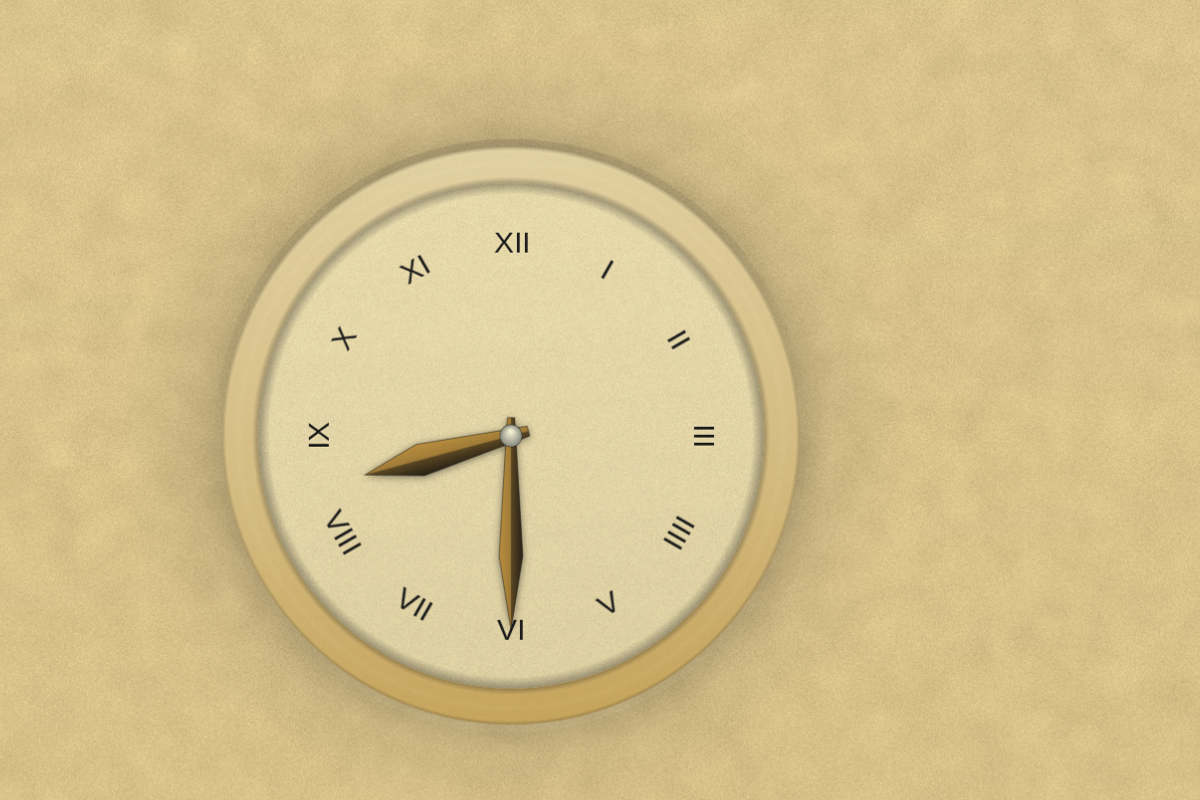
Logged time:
h=8 m=30
